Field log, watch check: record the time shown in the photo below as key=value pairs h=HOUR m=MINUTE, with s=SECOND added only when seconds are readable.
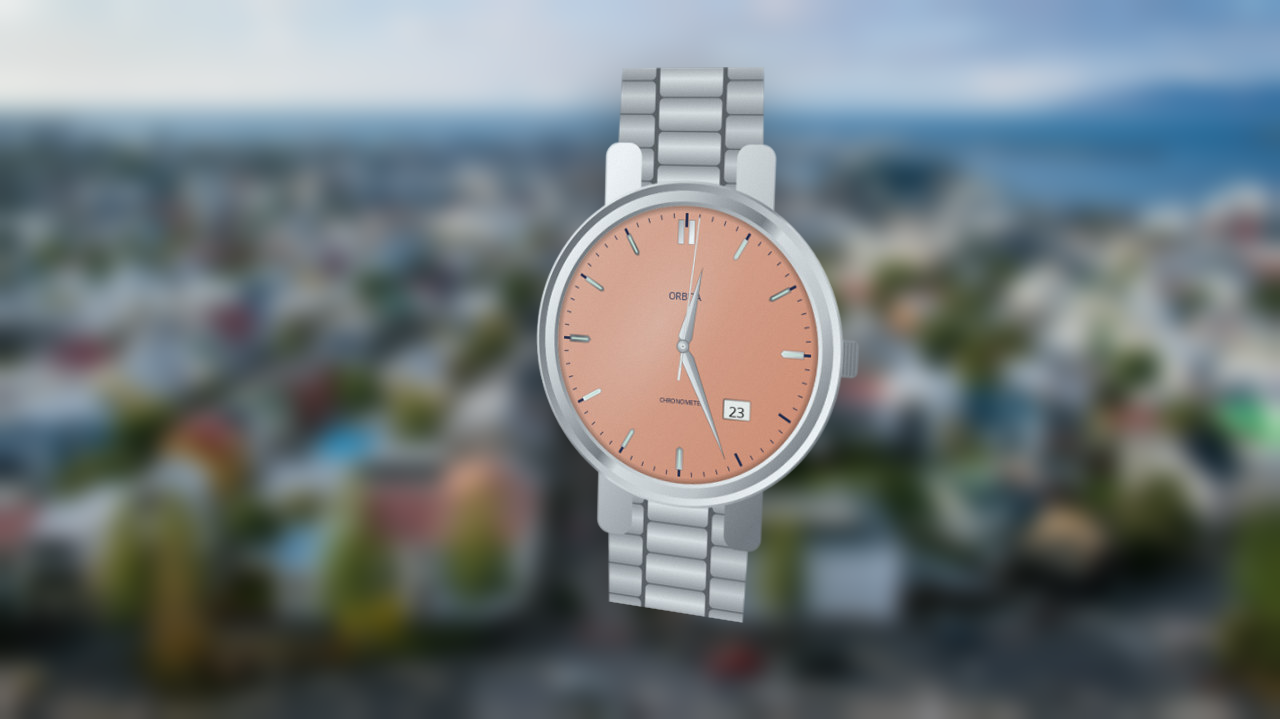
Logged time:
h=12 m=26 s=1
